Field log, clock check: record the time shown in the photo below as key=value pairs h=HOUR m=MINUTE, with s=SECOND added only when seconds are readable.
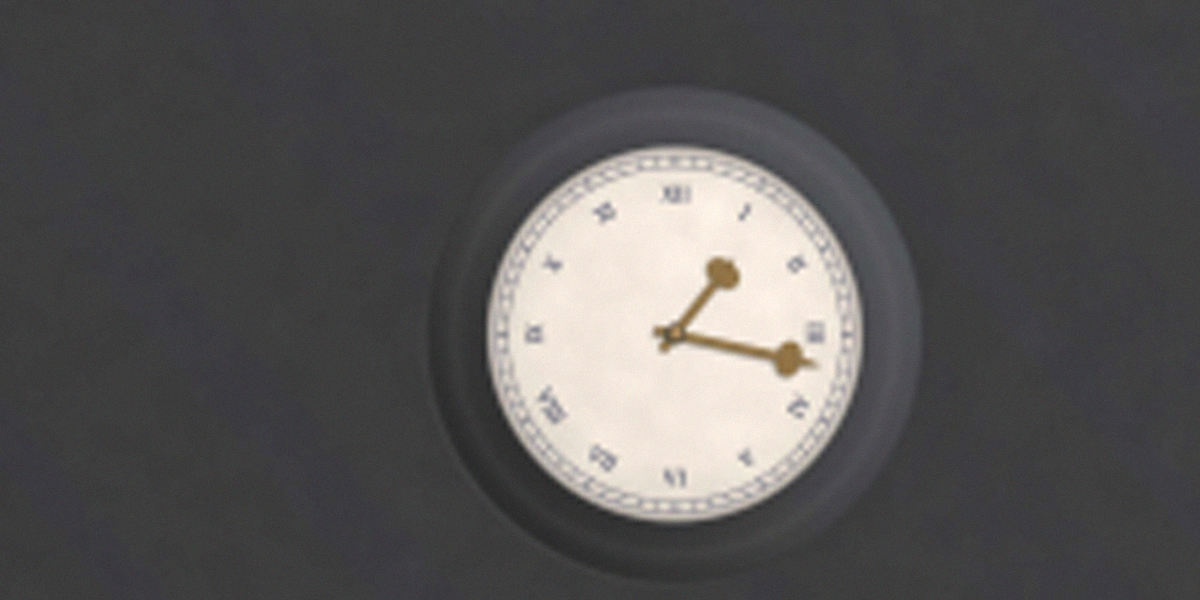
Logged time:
h=1 m=17
